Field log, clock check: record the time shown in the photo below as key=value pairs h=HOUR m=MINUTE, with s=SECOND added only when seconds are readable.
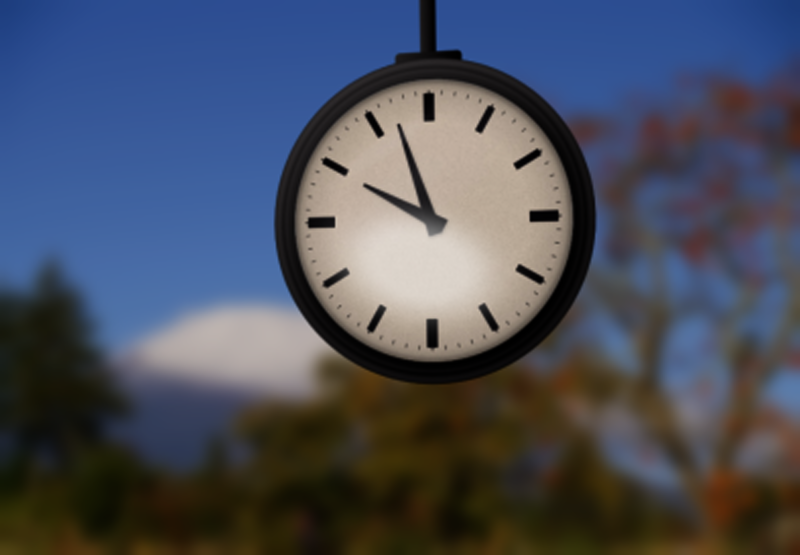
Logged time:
h=9 m=57
